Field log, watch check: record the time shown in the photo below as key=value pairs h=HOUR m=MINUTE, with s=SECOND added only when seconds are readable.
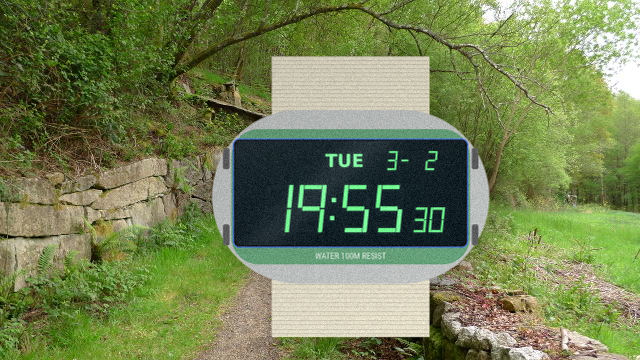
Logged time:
h=19 m=55 s=30
